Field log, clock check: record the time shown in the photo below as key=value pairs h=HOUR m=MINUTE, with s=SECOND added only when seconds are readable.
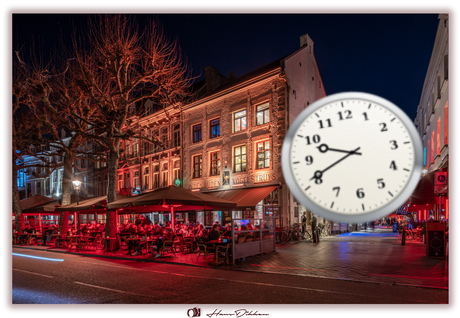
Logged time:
h=9 m=41
